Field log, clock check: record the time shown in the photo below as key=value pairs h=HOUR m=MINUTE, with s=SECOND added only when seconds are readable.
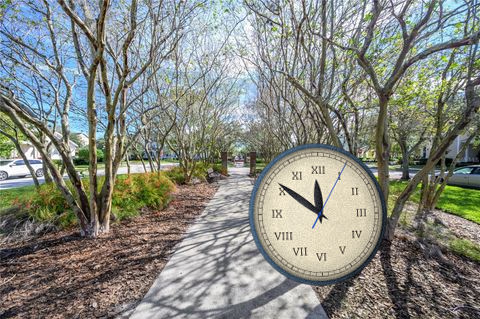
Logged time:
h=11 m=51 s=5
